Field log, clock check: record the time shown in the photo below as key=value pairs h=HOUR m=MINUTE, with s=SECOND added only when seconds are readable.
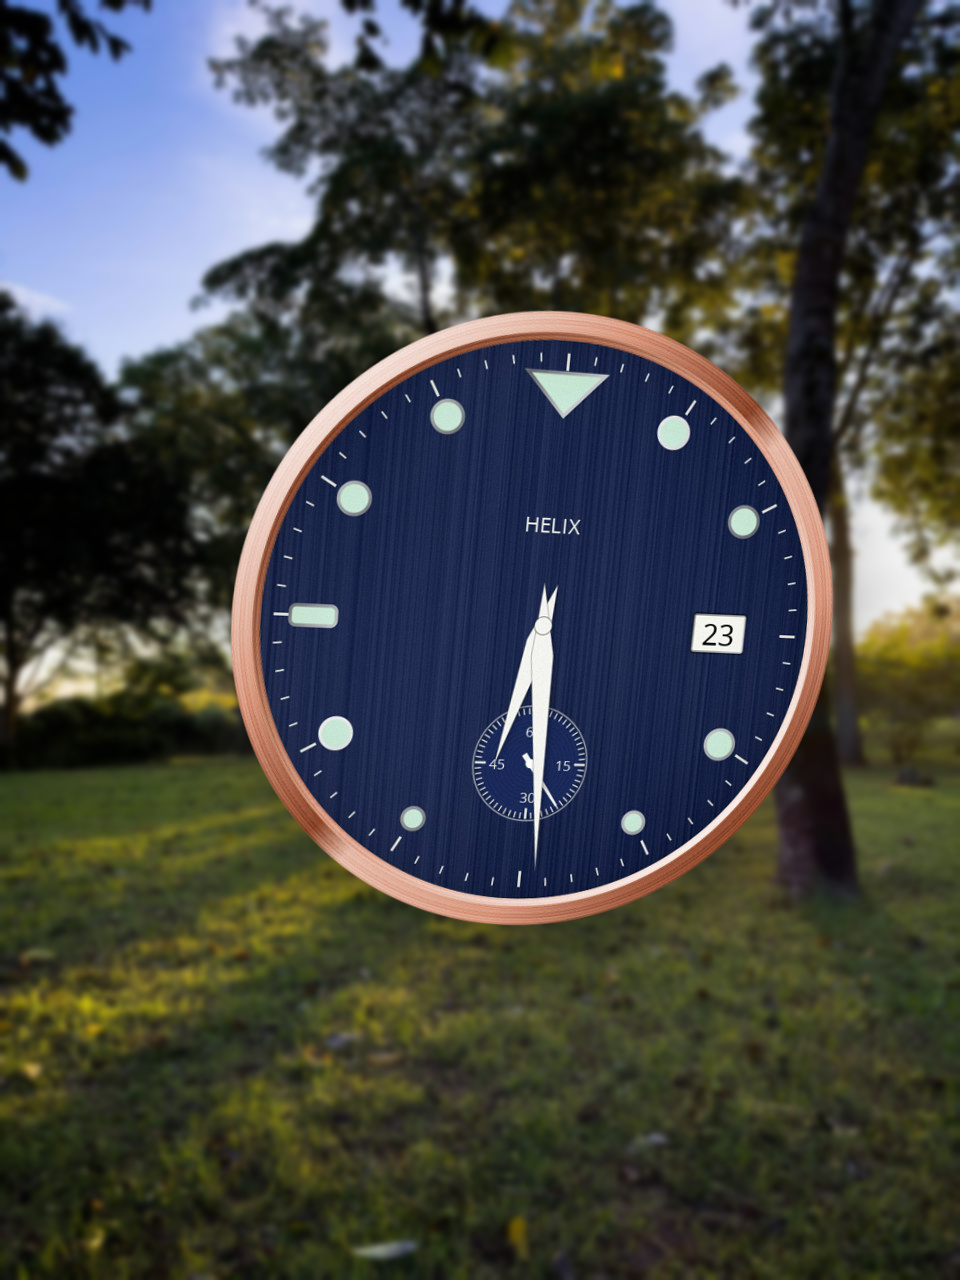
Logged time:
h=6 m=29 s=24
